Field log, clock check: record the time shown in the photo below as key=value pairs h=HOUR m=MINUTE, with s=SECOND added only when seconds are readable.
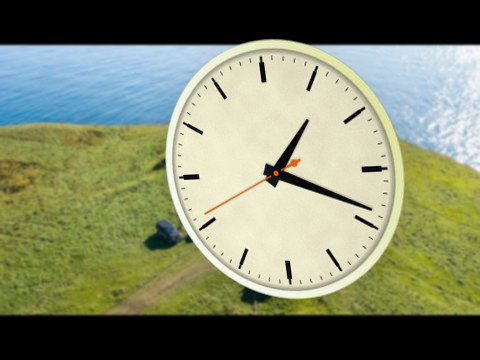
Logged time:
h=1 m=18 s=41
